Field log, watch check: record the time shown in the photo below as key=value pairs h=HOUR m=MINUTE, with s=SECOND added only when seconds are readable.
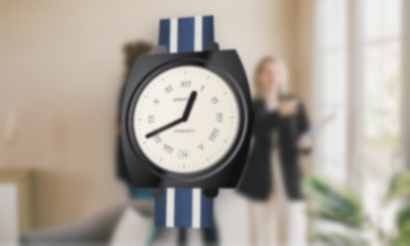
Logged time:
h=12 m=41
